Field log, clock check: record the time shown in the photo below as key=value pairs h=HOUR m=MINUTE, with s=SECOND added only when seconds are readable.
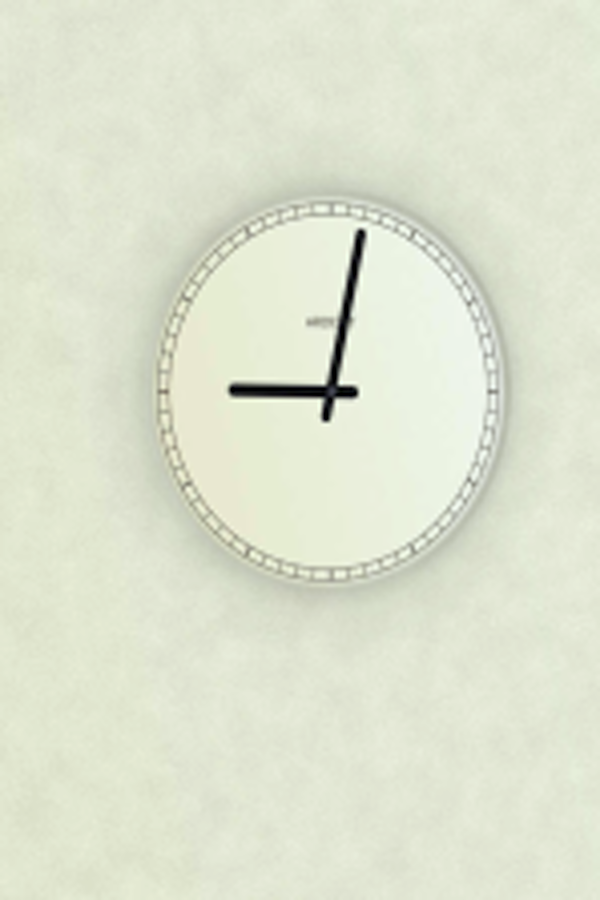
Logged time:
h=9 m=2
